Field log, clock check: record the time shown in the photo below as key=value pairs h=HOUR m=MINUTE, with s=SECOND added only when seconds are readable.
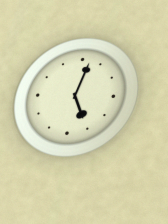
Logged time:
h=5 m=2
